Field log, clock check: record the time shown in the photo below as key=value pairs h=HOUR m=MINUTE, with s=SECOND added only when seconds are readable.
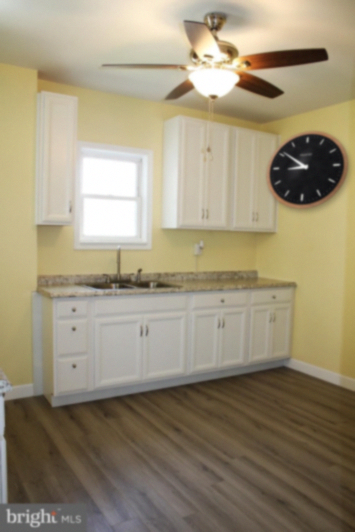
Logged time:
h=8 m=51
